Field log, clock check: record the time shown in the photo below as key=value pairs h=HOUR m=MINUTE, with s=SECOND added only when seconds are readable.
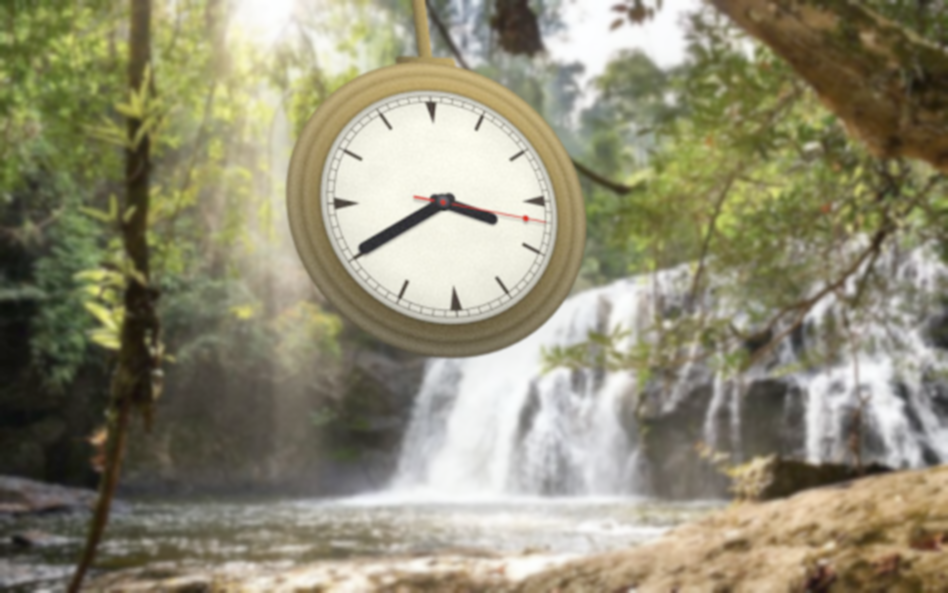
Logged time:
h=3 m=40 s=17
